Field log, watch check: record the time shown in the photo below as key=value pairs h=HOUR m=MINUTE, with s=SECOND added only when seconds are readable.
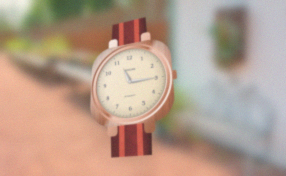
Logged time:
h=11 m=15
